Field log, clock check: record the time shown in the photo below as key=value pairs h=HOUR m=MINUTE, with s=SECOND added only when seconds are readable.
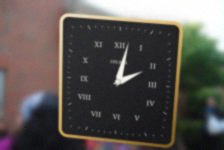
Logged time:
h=2 m=2
